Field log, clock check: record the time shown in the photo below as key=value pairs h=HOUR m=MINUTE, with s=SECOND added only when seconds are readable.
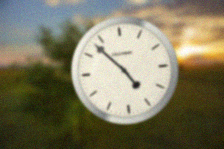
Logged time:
h=4 m=53
